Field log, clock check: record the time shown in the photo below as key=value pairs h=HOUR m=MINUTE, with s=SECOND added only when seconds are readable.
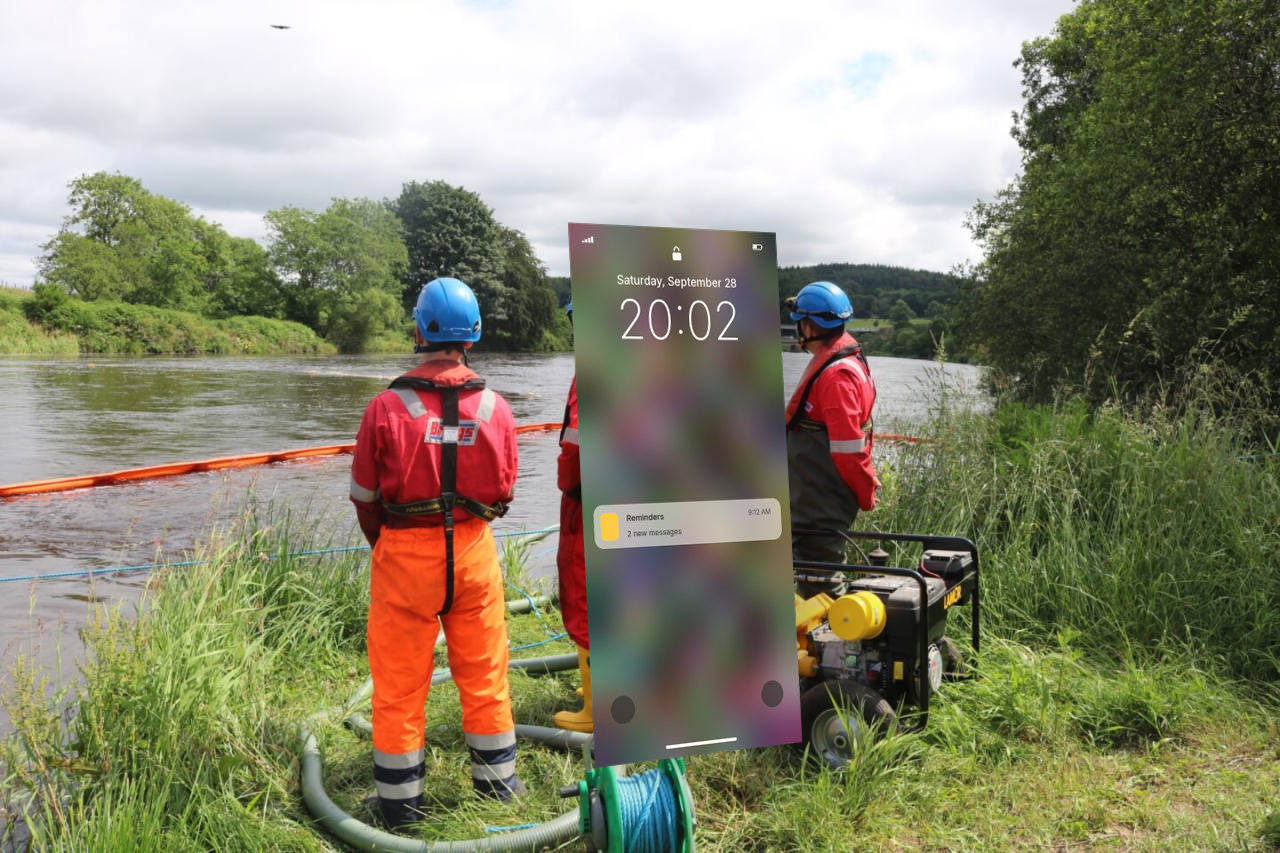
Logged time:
h=20 m=2
